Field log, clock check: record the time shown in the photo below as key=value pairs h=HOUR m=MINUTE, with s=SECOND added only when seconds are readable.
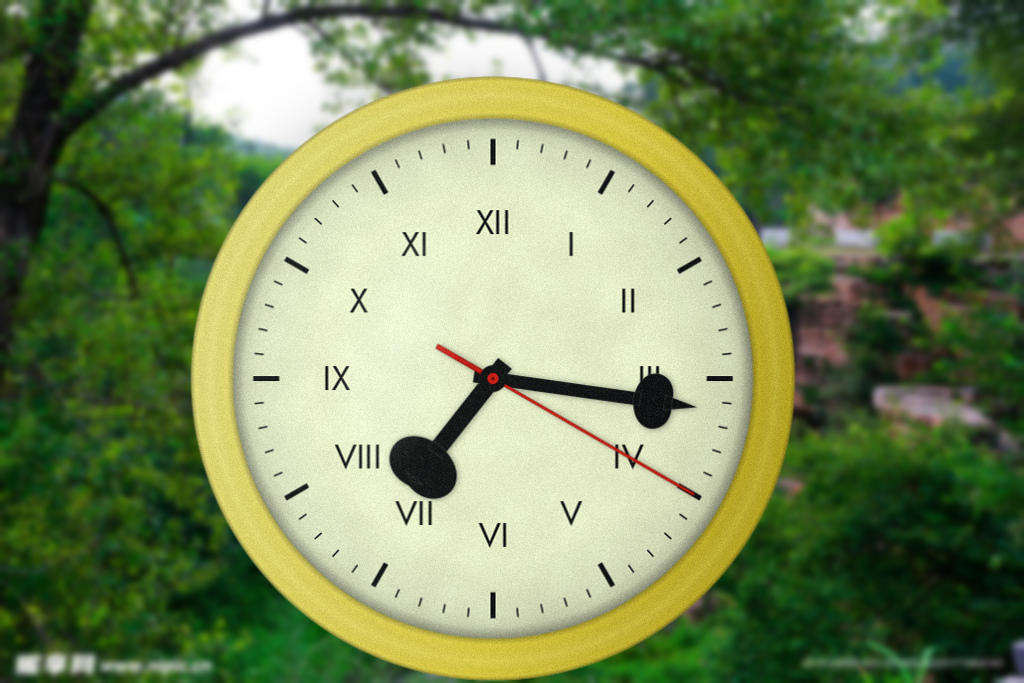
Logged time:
h=7 m=16 s=20
